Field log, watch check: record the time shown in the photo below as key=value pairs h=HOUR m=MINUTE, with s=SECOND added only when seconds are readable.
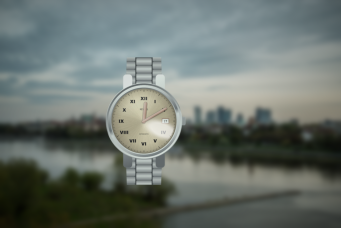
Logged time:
h=12 m=10
